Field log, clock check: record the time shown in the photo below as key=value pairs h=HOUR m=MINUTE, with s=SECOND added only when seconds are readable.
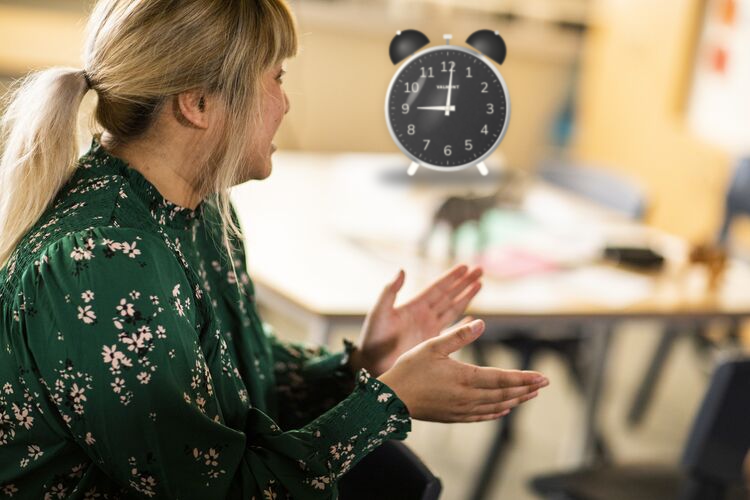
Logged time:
h=9 m=1
